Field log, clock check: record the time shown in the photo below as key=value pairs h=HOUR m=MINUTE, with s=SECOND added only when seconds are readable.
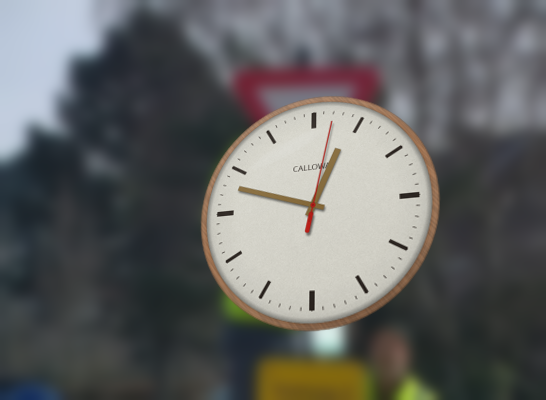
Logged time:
h=12 m=48 s=2
